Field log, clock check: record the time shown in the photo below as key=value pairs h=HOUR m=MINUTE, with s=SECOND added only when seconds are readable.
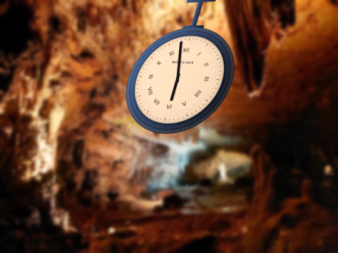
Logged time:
h=5 m=58
